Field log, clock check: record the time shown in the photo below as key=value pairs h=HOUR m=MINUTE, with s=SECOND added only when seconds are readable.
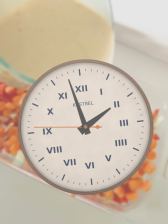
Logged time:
h=1 m=57 s=46
